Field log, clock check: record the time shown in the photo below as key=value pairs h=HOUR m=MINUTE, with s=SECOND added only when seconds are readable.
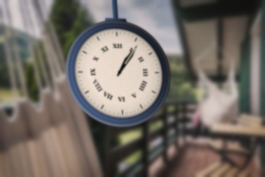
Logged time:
h=1 m=6
